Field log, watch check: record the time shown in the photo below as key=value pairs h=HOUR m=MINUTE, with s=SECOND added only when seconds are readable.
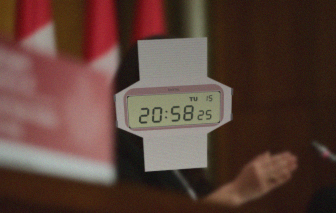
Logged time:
h=20 m=58 s=25
